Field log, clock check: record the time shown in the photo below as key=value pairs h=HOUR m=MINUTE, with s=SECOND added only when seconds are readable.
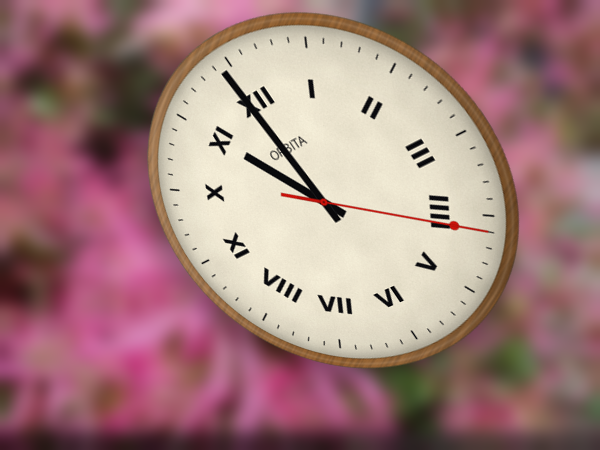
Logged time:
h=10 m=59 s=21
